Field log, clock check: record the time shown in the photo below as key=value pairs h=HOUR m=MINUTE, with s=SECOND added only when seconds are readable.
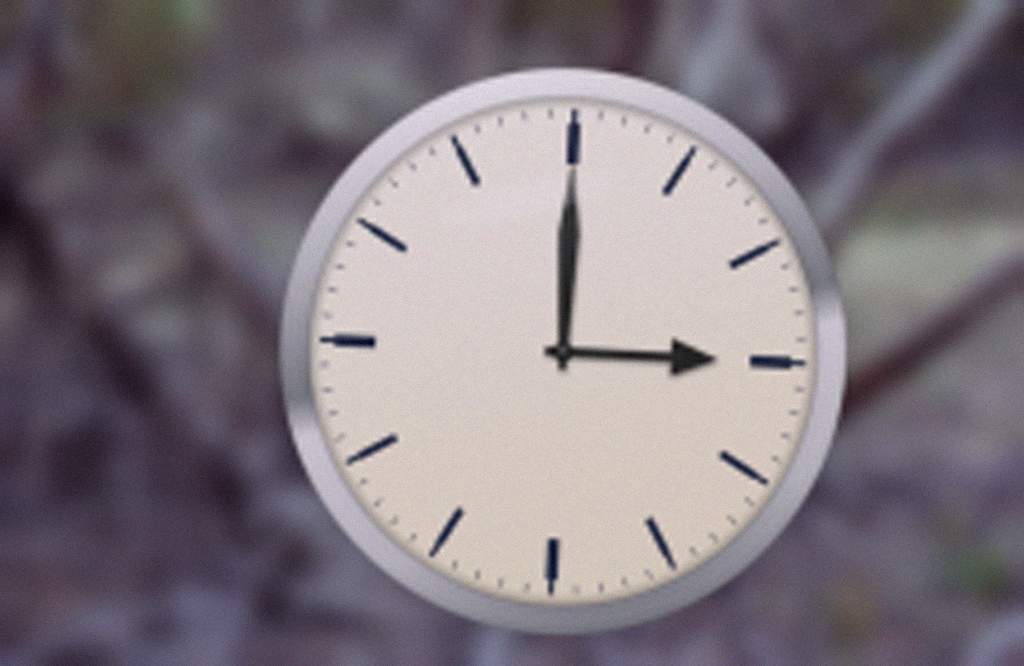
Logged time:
h=3 m=0
